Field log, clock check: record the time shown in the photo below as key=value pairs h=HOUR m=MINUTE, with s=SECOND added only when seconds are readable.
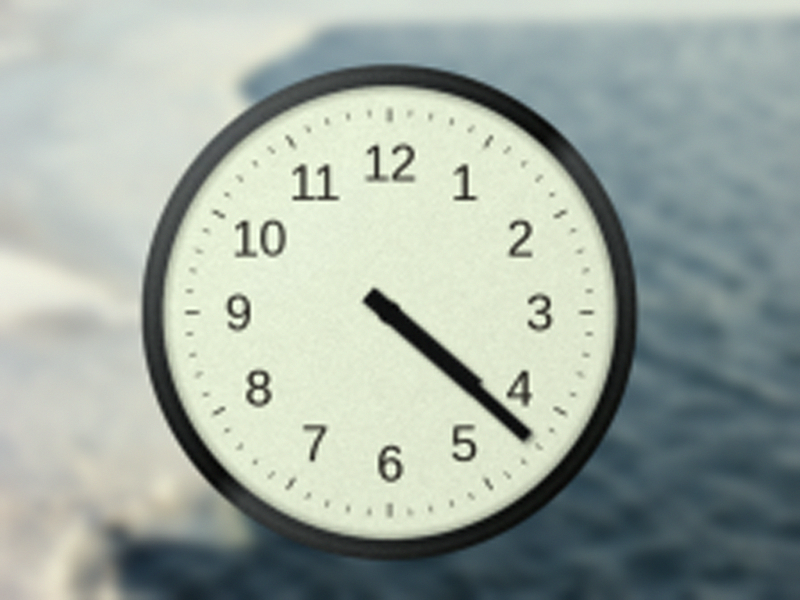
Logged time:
h=4 m=22
